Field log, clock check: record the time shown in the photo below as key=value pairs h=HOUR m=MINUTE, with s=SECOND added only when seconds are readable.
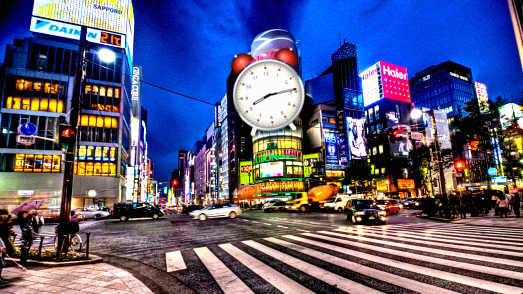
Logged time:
h=8 m=14
